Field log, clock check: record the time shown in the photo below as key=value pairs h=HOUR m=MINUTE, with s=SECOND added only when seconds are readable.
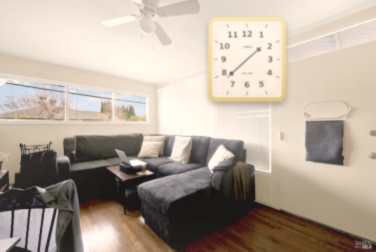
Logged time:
h=1 m=38
